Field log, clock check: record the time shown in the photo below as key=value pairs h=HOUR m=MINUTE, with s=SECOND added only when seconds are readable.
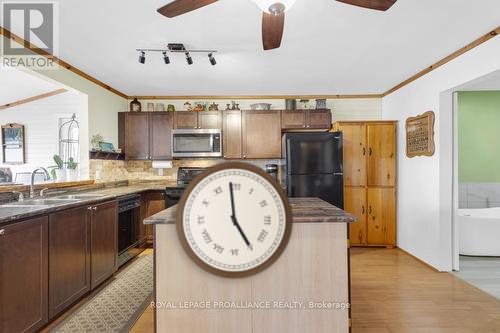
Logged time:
h=4 m=59
